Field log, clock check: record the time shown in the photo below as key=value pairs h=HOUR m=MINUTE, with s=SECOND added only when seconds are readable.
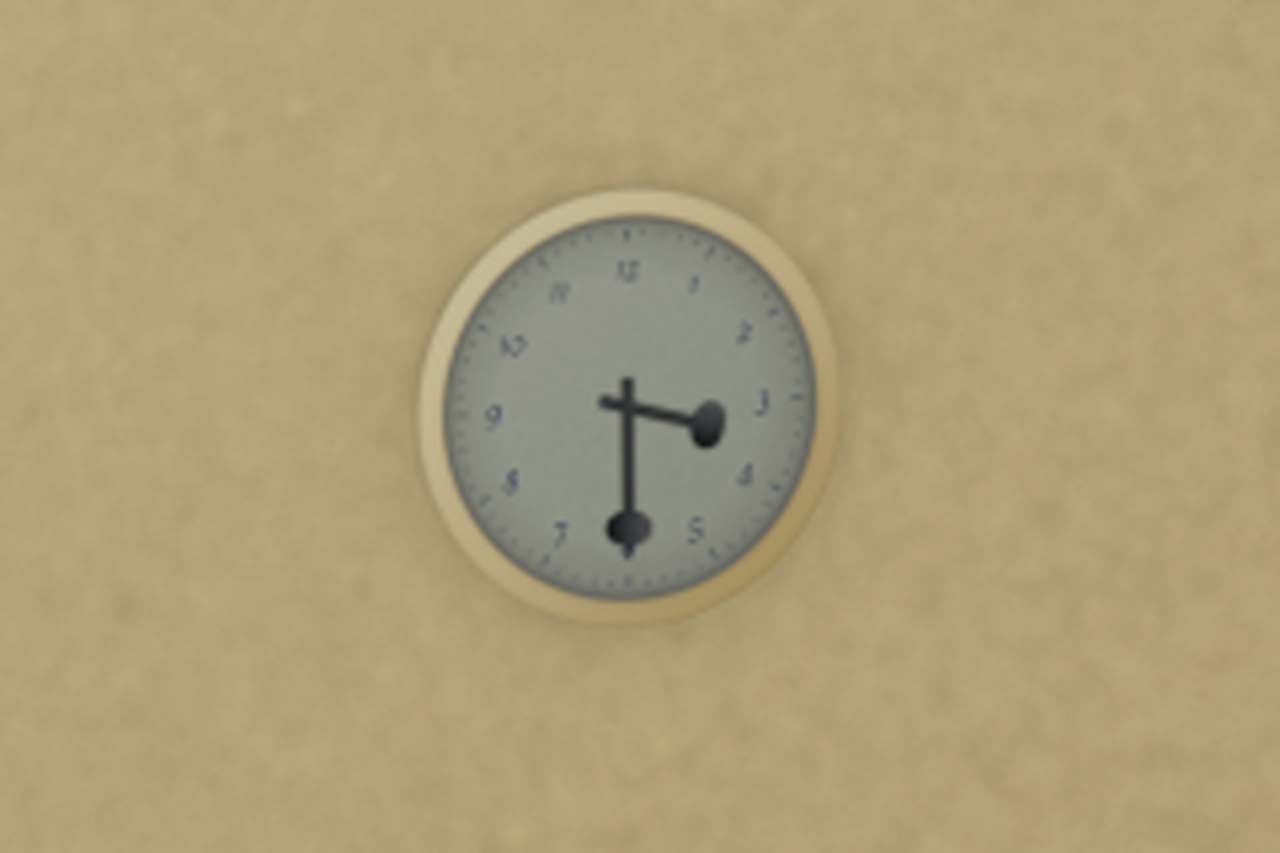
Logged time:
h=3 m=30
